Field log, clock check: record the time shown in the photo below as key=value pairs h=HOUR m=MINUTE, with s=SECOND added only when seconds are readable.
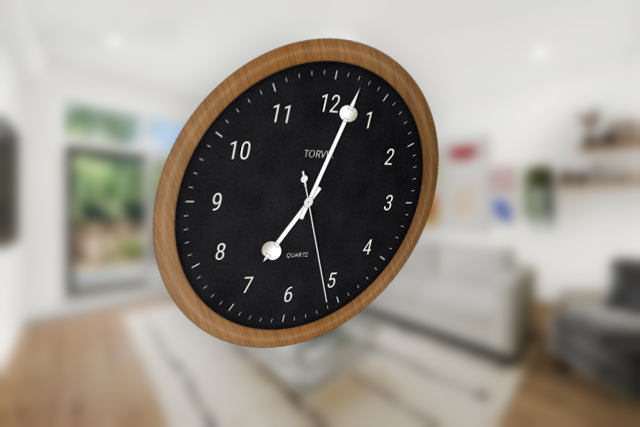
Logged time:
h=7 m=2 s=26
